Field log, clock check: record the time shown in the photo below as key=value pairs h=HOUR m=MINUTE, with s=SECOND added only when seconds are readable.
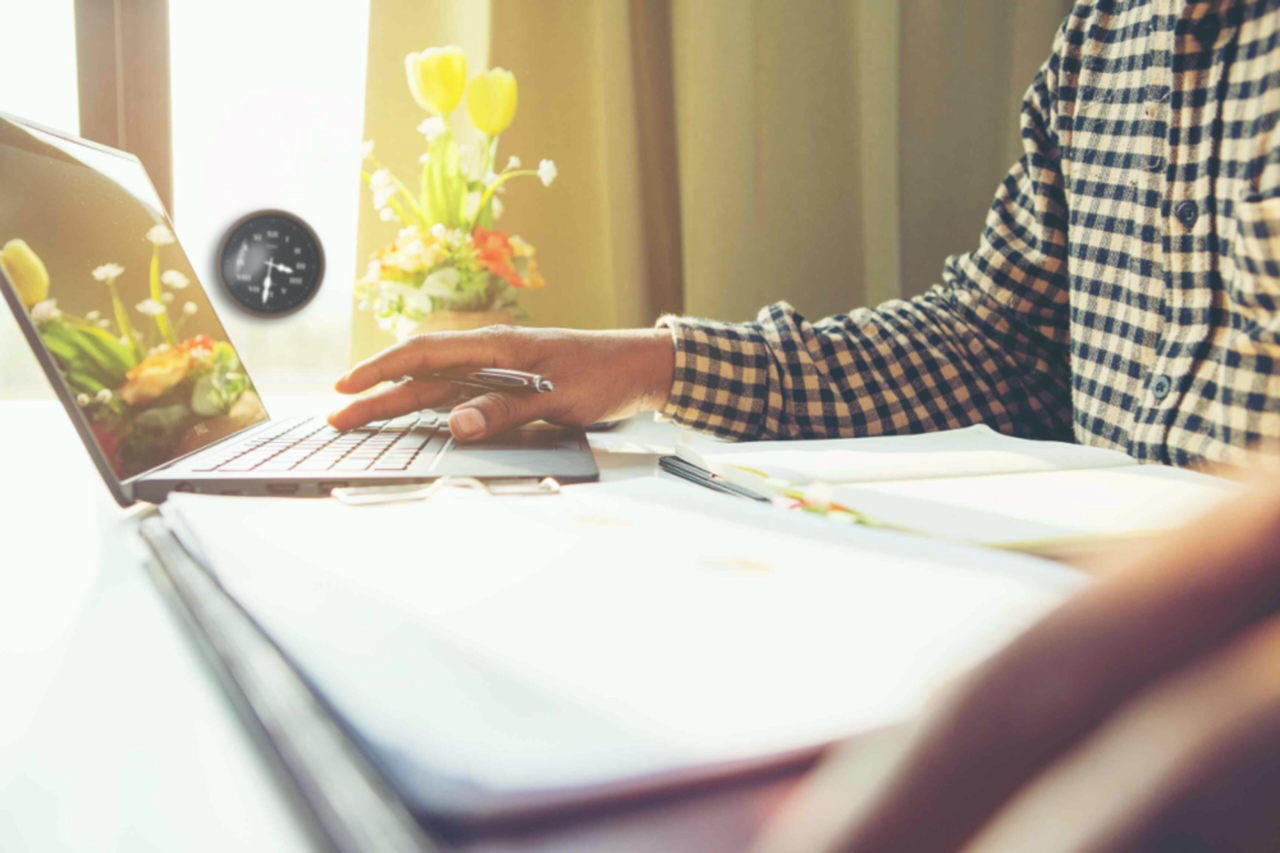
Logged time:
h=3 m=31
